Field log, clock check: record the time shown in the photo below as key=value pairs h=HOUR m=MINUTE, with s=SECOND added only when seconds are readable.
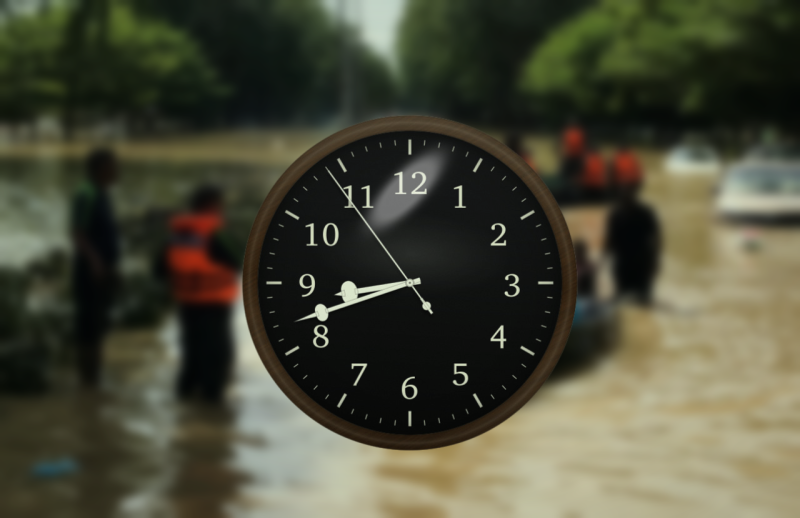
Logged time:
h=8 m=41 s=54
